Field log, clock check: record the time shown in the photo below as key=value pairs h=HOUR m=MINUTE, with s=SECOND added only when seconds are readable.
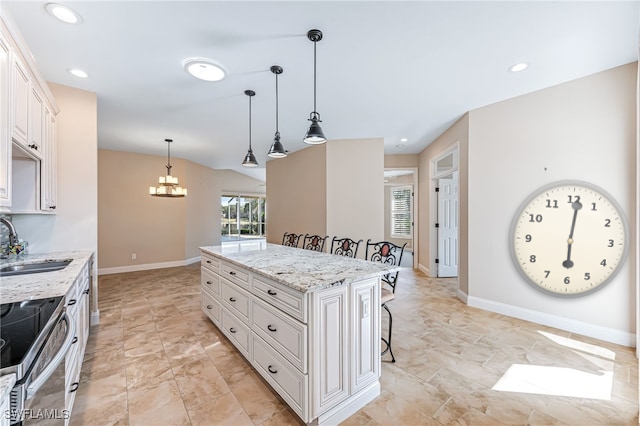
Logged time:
h=6 m=1
